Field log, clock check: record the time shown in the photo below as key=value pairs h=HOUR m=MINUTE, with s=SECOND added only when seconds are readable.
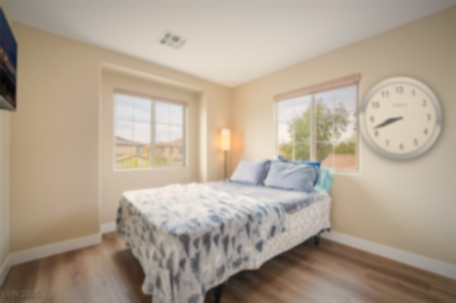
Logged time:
h=8 m=42
